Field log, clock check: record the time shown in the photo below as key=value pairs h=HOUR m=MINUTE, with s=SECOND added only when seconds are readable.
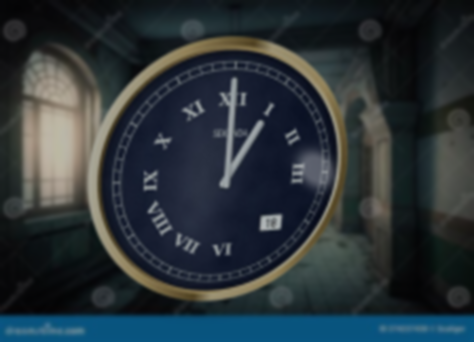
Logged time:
h=1 m=0
